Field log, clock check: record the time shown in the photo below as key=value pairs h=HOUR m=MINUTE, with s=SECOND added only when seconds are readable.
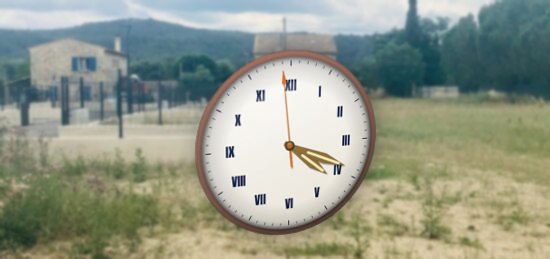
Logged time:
h=4 m=18 s=59
